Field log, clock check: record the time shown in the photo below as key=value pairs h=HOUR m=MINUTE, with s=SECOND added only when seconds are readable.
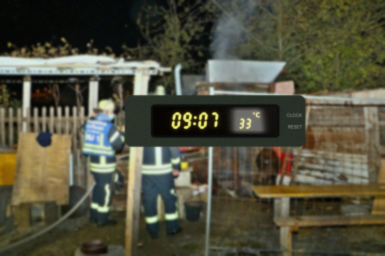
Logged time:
h=9 m=7
